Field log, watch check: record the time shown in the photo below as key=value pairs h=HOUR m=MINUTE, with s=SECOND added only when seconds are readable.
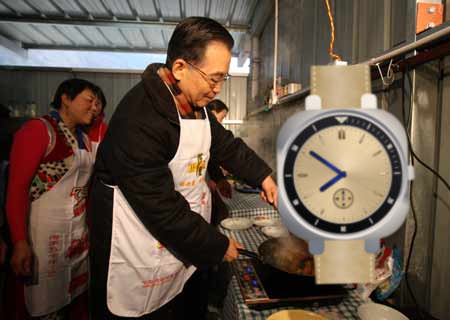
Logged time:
h=7 m=51
